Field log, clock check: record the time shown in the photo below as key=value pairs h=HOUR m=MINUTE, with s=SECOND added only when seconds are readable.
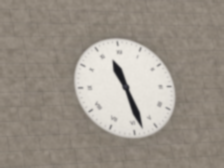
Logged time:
h=11 m=28
